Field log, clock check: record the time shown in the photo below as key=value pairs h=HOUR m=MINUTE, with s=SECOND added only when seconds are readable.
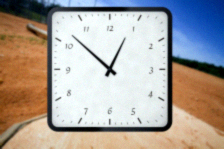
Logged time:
h=12 m=52
